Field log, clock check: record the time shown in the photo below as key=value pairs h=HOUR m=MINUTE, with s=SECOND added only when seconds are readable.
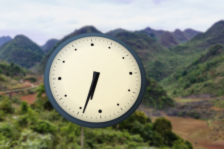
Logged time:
h=6 m=34
